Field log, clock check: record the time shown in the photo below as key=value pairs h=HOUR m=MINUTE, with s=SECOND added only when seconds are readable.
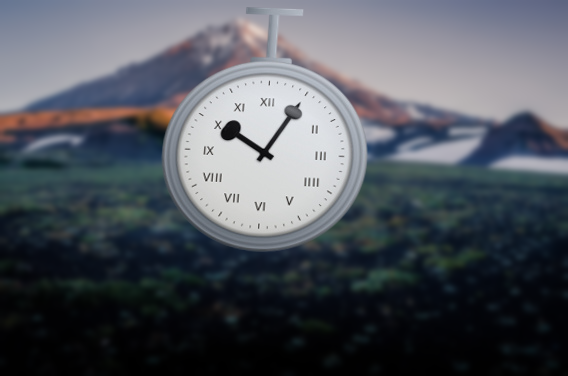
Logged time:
h=10 m=5
